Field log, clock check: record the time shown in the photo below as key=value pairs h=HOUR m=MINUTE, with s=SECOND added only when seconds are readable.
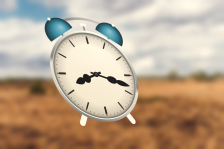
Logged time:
h=8 m=18
